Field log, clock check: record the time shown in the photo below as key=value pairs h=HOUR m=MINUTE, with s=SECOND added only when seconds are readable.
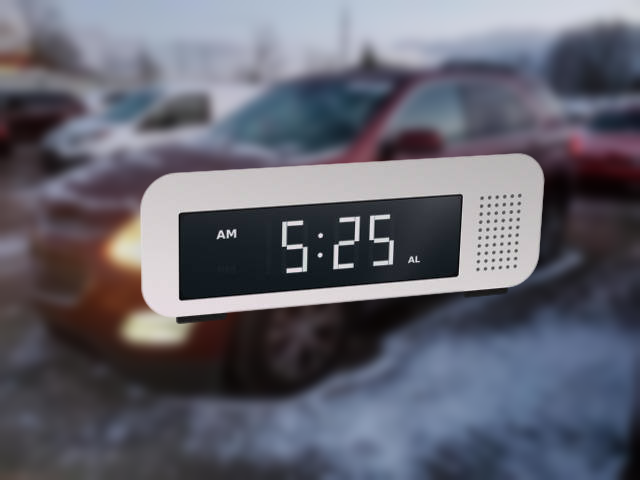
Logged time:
h=5 m=25
